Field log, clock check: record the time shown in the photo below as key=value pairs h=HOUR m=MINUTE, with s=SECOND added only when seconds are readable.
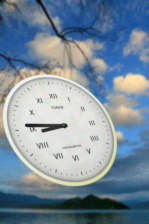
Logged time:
h=8 m=46
